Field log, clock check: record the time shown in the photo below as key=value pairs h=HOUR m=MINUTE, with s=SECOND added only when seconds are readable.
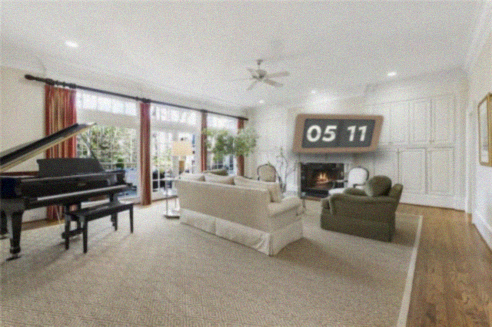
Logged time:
h=5 m=11
